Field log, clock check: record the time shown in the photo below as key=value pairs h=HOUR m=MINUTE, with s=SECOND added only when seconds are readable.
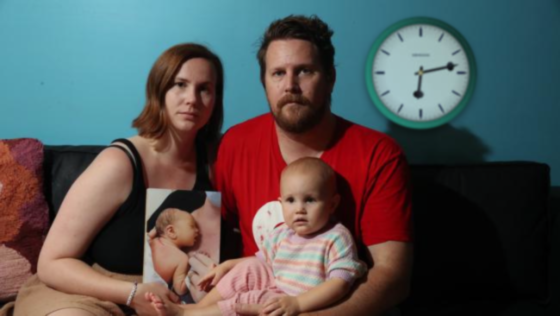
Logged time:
h=6 m=13
